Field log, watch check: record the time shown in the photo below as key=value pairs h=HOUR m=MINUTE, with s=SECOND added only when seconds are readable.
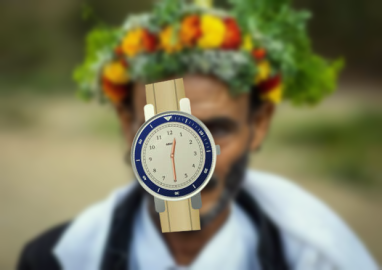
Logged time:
h=12 m=30
